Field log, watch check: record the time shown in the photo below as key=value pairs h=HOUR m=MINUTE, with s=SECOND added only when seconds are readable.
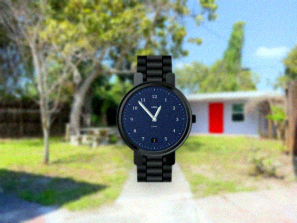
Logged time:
h=12 m=53
